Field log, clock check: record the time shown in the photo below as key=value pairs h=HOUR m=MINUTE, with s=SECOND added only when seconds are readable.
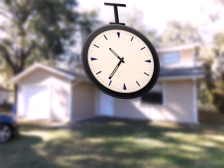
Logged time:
h=10 m=36
